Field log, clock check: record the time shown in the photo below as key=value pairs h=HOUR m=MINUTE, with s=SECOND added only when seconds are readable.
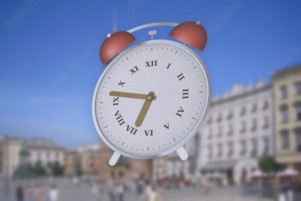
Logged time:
h=6 m=47
